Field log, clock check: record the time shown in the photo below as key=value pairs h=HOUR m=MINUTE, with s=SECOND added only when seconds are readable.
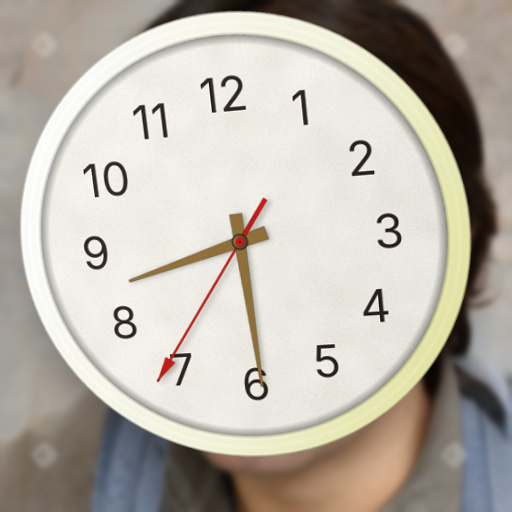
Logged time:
h=8 m=29 s=36
